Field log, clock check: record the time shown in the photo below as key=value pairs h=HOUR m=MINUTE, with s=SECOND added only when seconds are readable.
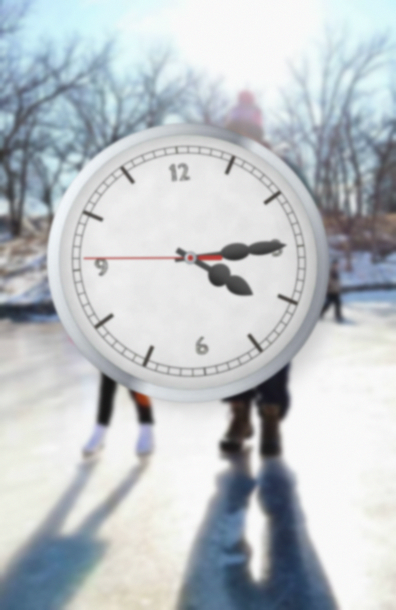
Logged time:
h=4 m=14 s=46
